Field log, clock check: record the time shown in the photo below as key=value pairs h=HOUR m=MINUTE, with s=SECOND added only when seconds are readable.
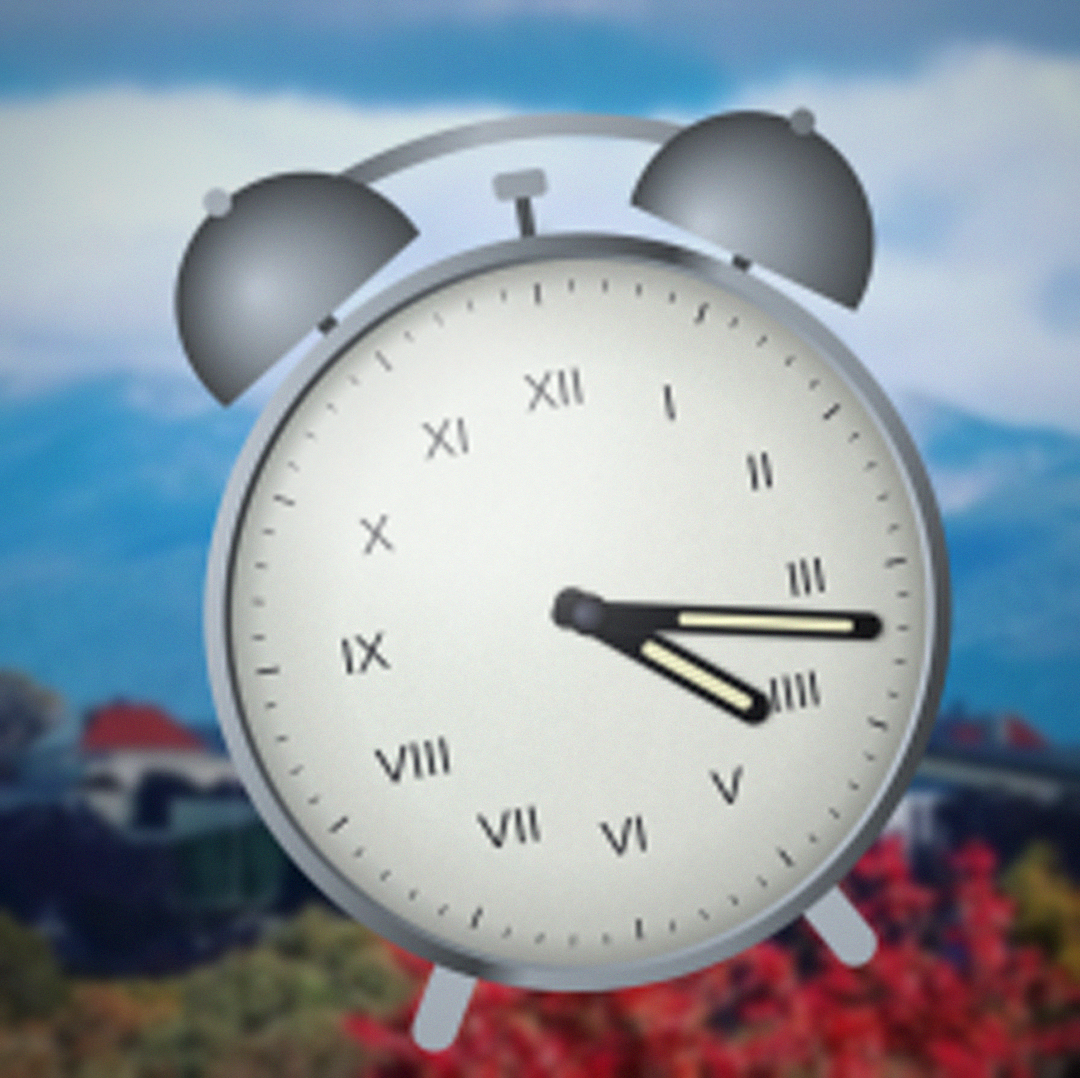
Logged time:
h=4 m=17
